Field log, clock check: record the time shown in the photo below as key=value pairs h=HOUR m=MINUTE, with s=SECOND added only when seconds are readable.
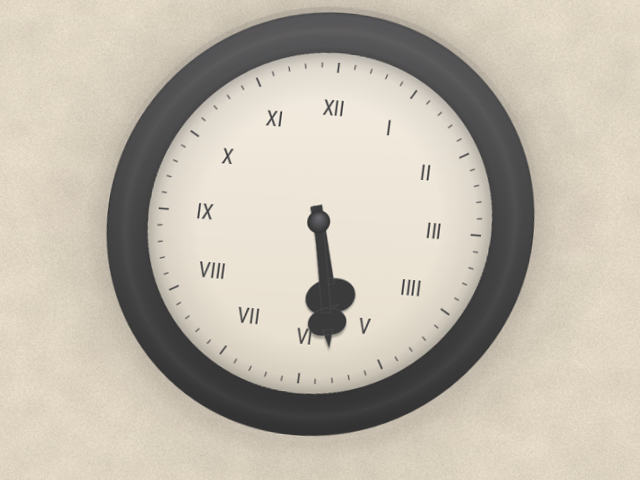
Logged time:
h=5 m=28
